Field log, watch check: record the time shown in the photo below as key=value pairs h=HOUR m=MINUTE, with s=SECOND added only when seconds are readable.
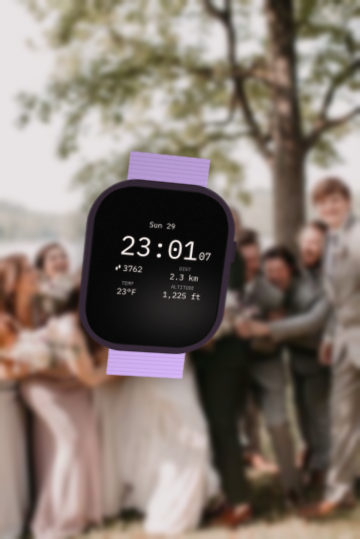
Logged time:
h=23 m=1 s=7
